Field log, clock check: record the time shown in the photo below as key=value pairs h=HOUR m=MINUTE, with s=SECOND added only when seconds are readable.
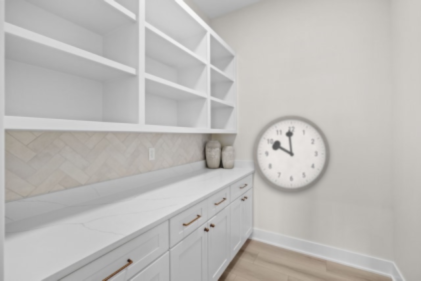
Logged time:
h=9 m=59
